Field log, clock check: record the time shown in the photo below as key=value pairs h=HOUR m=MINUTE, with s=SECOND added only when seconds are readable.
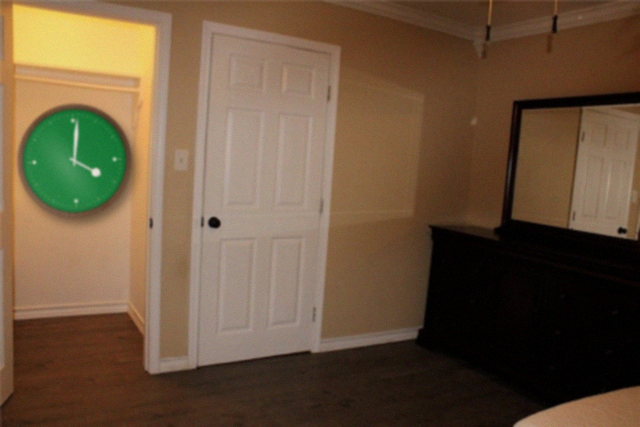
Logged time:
h=4 m=1
